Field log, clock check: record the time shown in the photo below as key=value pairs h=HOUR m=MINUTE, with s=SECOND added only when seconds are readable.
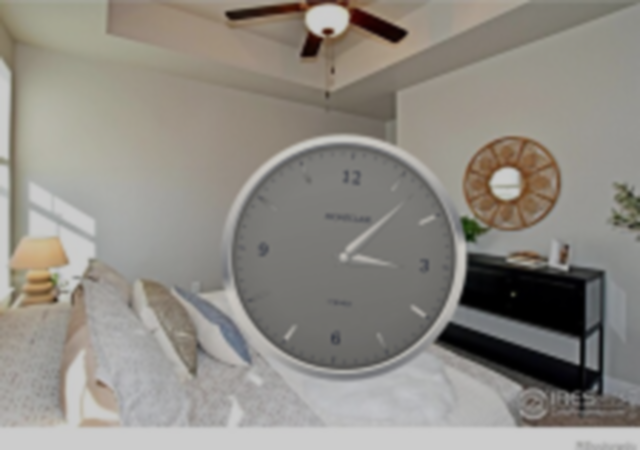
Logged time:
h=3 m=7
